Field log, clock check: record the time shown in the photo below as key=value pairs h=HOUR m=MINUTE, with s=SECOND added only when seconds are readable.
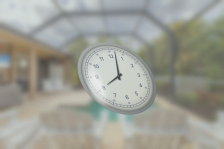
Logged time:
h=8 m=2
